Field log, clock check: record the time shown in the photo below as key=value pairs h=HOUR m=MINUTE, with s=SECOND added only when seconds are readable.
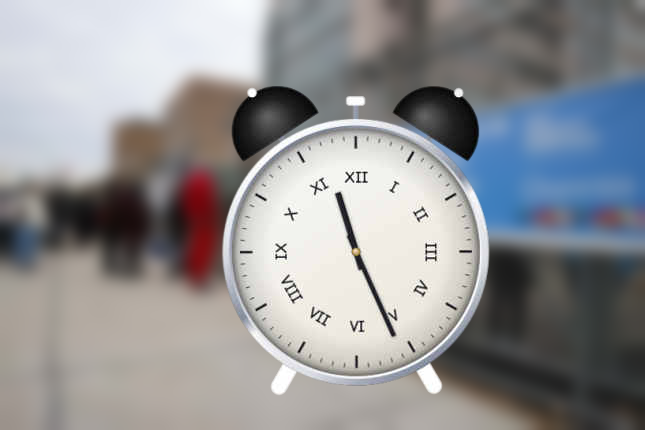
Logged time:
h=11 m=26
